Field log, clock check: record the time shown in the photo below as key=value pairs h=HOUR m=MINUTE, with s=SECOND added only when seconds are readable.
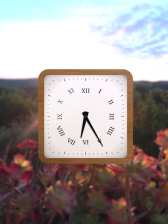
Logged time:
h=6 m=25
